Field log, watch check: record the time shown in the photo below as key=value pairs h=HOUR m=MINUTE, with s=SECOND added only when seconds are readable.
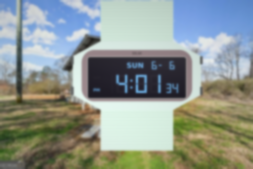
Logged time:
h=4 m=1
